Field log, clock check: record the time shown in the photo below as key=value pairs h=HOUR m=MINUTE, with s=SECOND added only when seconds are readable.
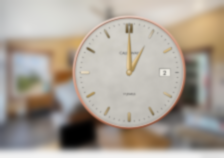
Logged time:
h=1 m=0
